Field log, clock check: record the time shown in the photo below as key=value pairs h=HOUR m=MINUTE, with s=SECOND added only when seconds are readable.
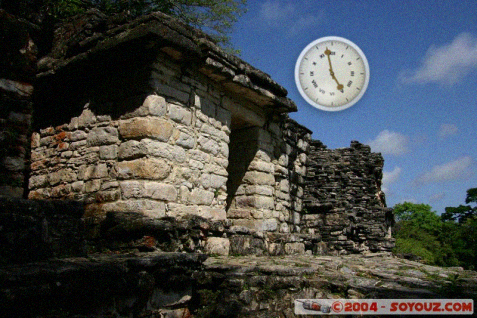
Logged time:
h=4 m=58
